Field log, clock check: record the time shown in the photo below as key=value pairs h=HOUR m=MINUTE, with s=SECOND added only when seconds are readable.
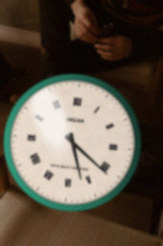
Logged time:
h=5 m=21
